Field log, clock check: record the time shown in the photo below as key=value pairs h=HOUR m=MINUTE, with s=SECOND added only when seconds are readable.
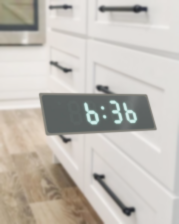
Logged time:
h=6 m=36
